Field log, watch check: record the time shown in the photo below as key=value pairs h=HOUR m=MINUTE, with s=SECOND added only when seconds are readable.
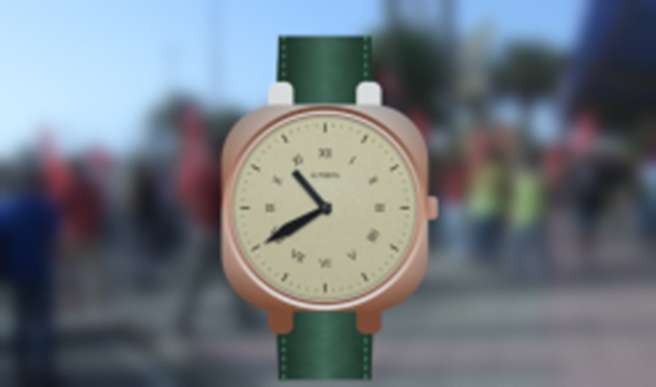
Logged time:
h=10 m=40
